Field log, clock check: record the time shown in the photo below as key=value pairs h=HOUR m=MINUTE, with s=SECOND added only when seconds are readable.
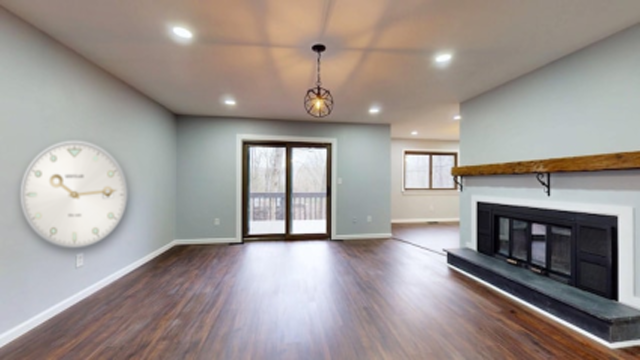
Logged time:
h=10 m=14
